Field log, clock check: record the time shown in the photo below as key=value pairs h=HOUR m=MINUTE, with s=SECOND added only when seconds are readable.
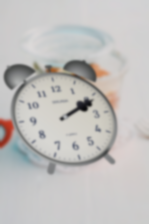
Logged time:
h=2 m=11
